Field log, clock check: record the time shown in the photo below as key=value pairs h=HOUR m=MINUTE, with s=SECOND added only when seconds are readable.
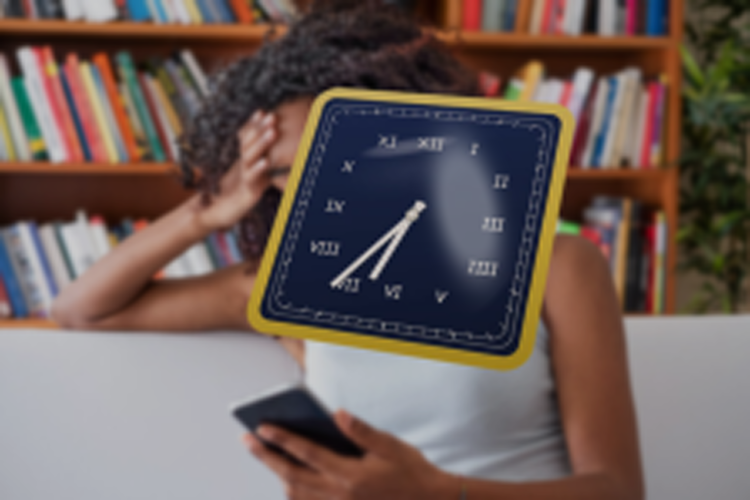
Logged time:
h=6 m=36
